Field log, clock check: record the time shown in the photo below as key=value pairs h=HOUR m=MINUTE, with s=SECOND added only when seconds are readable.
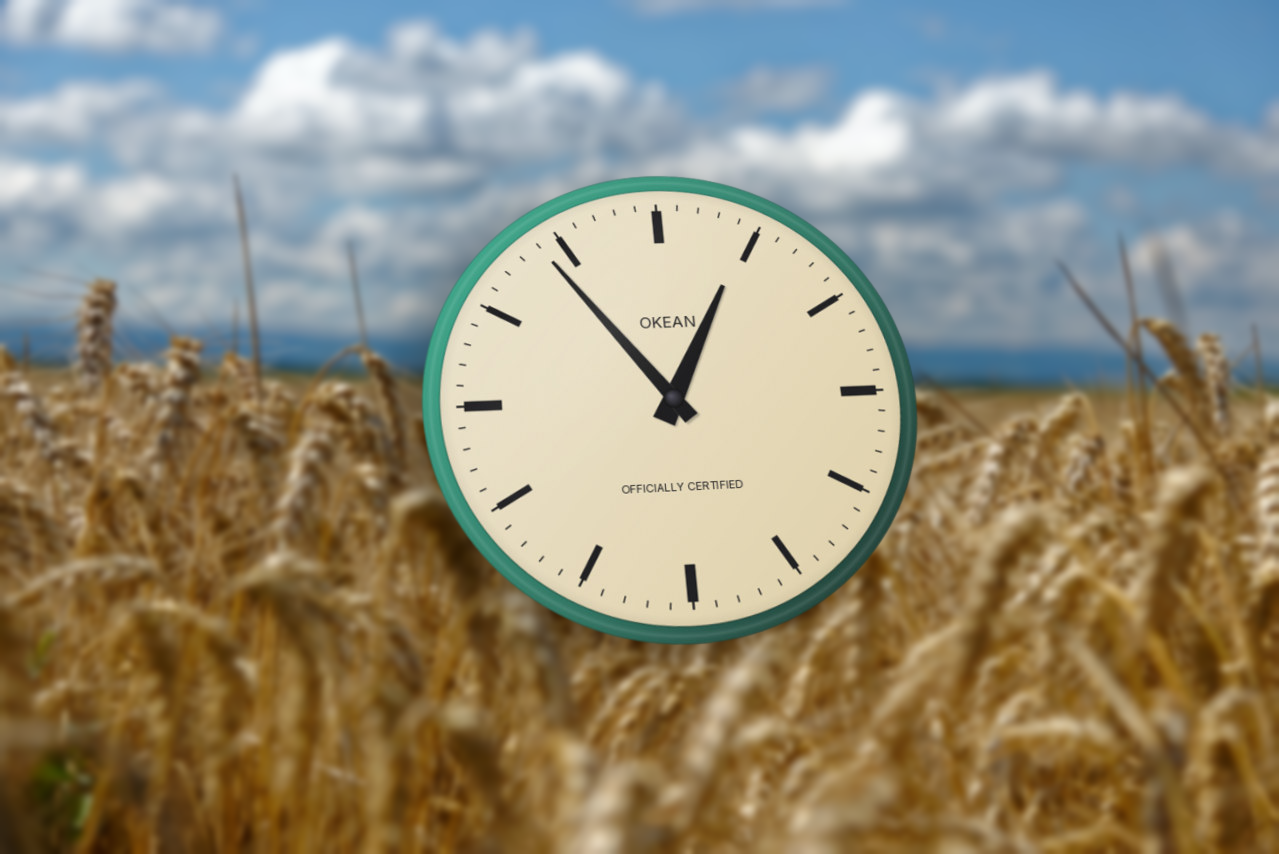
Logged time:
h=12 m=54
